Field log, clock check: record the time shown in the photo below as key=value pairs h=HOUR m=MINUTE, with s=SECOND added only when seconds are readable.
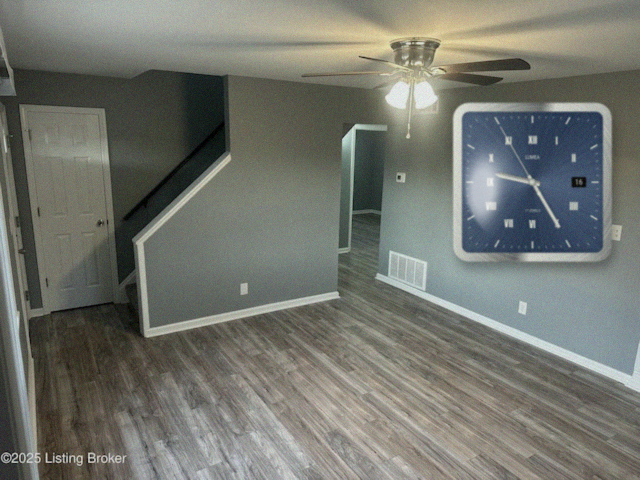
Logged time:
h=9 m=24 s=55
